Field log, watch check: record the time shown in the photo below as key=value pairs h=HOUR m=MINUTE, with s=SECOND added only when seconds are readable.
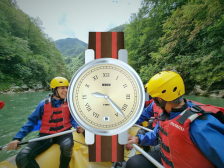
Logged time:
h=9 m=23
